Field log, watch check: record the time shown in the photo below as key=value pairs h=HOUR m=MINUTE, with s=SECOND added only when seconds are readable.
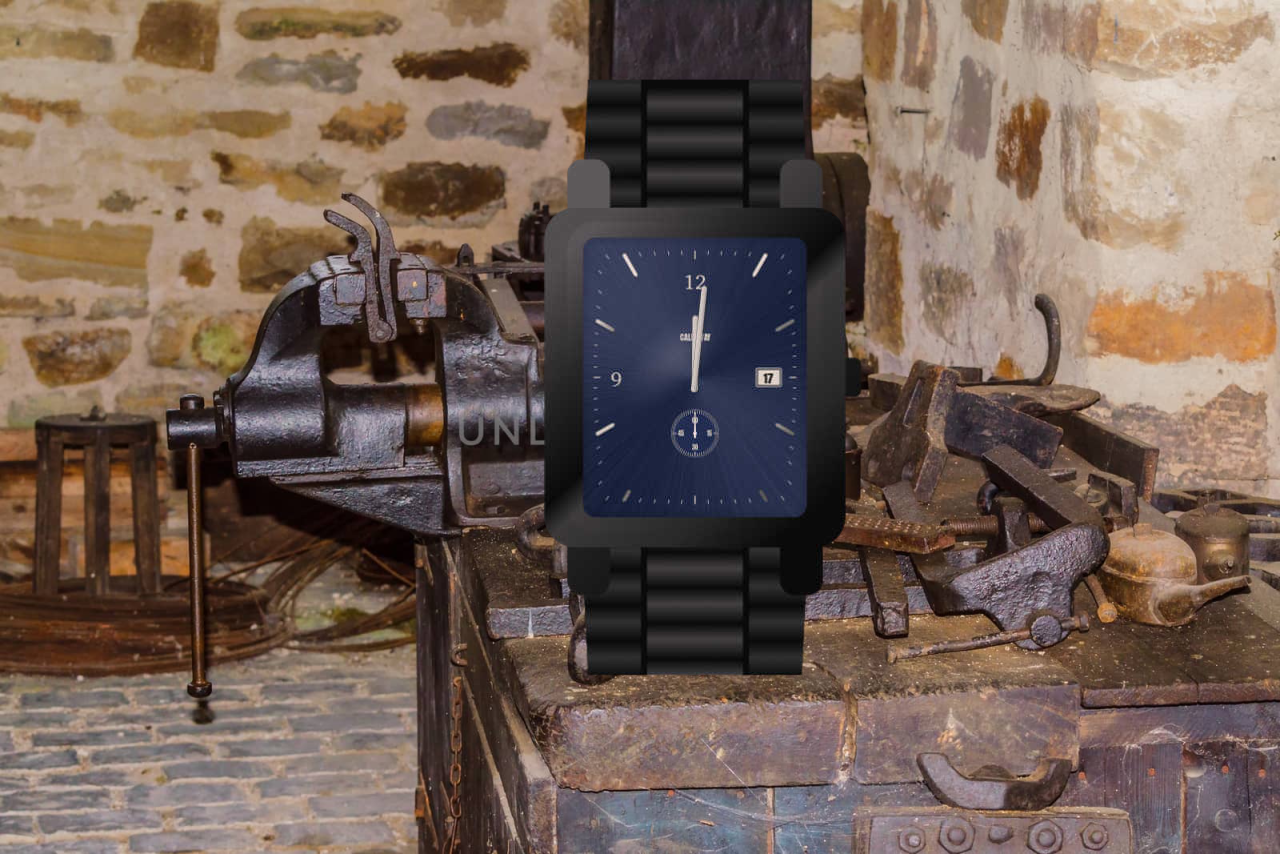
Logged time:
h=12 m=1
